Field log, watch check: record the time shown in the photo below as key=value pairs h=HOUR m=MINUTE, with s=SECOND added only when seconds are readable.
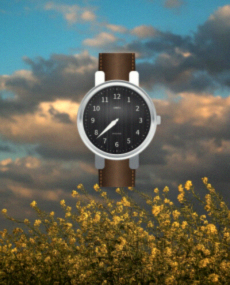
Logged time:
h=7 m=38
